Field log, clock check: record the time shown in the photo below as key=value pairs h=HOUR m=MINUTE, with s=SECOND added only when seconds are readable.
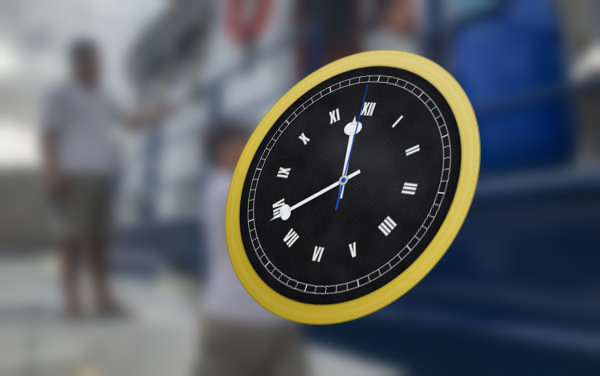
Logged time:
h=11 m=38 s=59
